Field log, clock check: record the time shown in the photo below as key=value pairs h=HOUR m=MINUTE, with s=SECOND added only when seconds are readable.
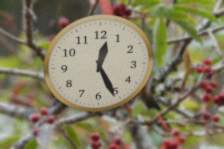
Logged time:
h=12 m=26
